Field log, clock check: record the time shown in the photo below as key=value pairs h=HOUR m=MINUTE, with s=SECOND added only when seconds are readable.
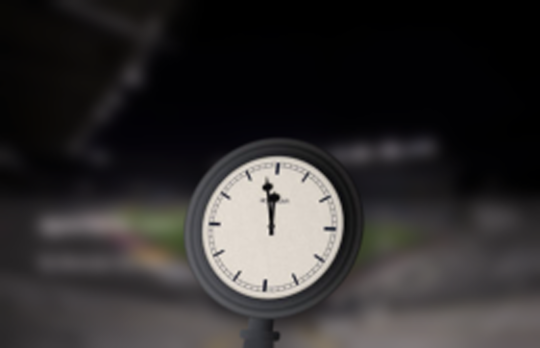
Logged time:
h=11 m=58
